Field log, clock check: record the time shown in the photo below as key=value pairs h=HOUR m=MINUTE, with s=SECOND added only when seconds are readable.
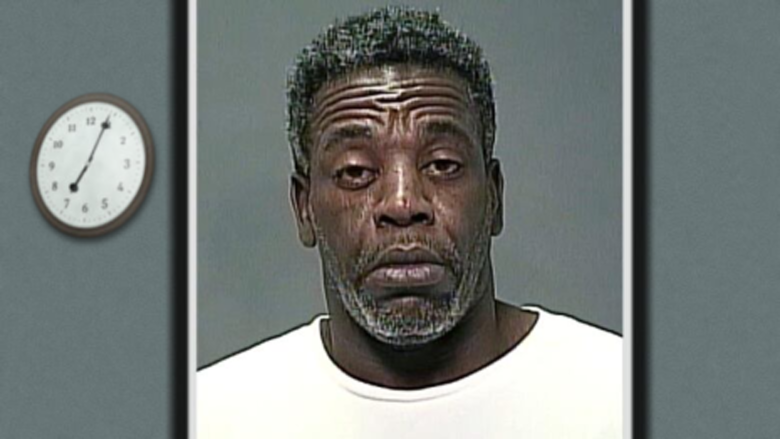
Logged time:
h=7 m=4
